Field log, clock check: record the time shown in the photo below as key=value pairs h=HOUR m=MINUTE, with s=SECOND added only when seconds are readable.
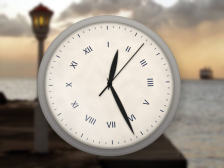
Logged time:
h=1 m=31 s=12
